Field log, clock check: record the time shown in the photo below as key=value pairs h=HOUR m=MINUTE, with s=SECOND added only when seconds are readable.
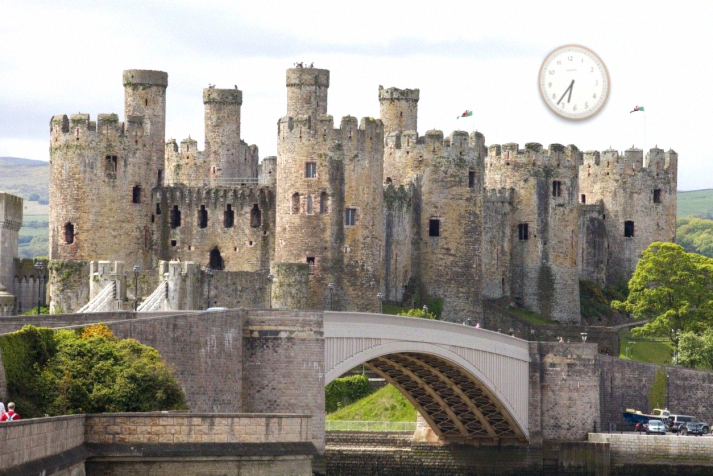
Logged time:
h=6 m=37
